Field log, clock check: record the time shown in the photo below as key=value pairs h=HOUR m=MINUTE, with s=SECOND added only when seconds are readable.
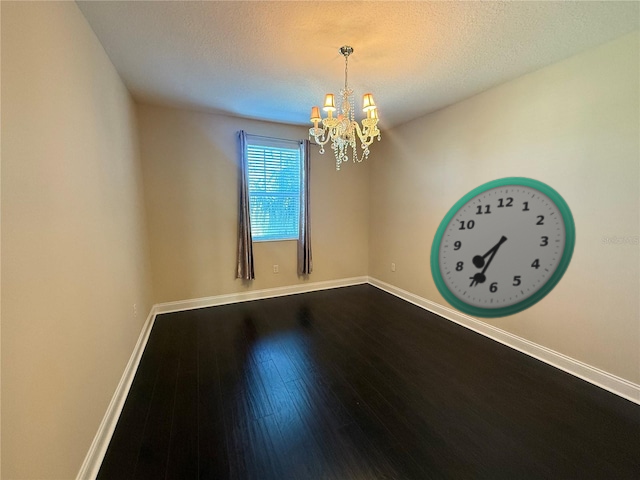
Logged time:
h=7 m=34
